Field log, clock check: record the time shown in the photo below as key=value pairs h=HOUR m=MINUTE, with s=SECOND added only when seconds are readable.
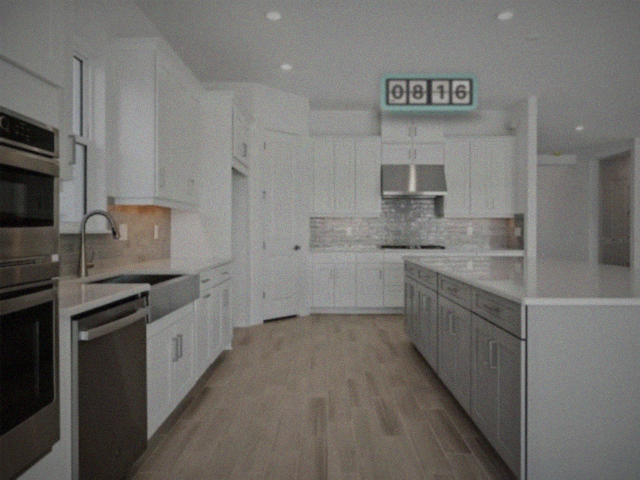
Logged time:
h=8 m=16
